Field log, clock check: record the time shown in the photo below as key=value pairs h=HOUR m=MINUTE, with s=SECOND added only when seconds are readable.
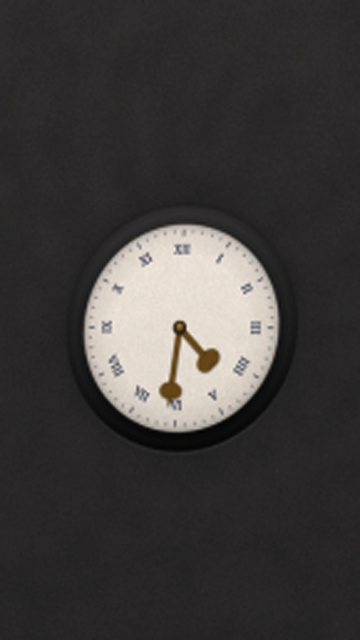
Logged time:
h=4 m=31
